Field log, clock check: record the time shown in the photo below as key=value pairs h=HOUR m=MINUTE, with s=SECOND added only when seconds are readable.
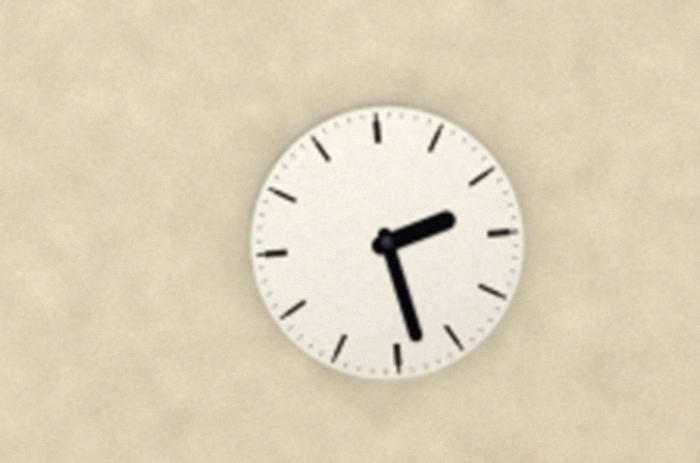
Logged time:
h=2 m=28
